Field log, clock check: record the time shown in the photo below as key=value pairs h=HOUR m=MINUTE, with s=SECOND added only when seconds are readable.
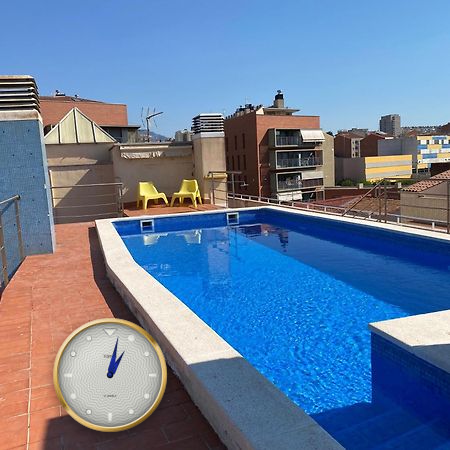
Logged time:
h=1 m=2
